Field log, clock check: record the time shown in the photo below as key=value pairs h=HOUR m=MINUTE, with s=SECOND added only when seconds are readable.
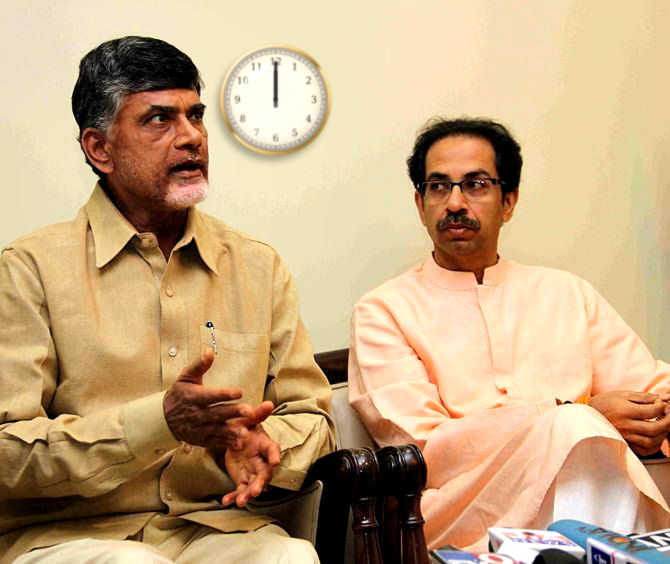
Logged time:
h=12 m=0
